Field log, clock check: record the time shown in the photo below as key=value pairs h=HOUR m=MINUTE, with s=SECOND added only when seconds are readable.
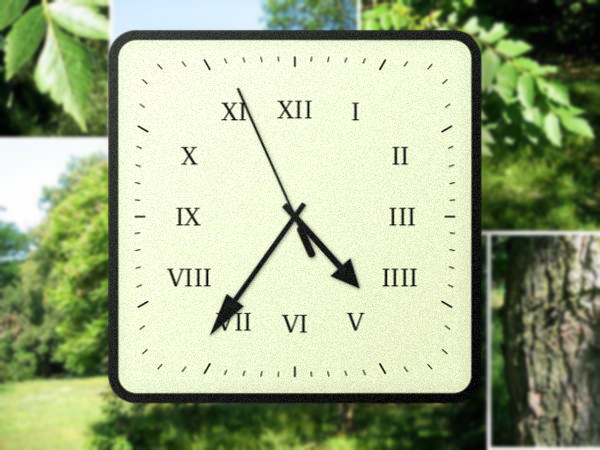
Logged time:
h=4 m=35 s=56
